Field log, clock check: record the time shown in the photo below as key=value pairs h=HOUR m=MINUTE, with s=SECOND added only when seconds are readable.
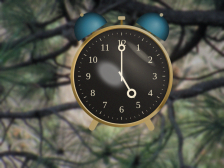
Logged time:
h=5 m=0
